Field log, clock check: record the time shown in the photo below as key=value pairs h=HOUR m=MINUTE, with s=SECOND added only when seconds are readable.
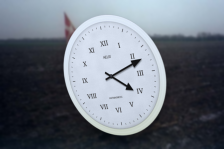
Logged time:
h=4 m=12
